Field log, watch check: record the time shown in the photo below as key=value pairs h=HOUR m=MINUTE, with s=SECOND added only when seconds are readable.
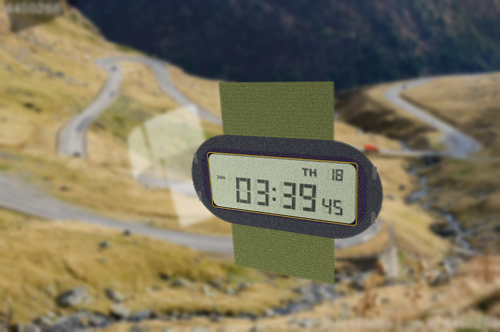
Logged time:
h=3 m=39 s=45
